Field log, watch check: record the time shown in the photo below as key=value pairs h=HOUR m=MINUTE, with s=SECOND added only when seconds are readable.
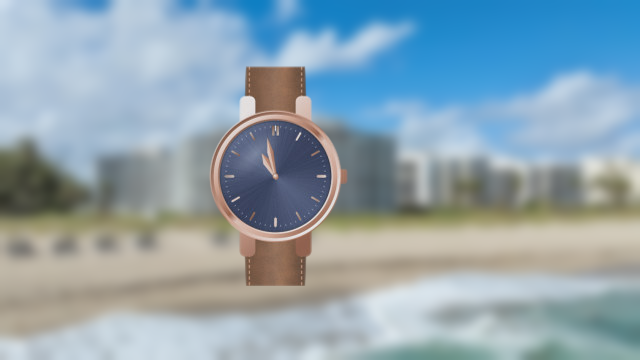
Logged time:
h=10 m=58
